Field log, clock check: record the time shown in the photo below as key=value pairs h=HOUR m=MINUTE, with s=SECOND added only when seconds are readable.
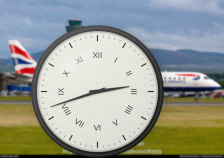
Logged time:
h=2 m=42
